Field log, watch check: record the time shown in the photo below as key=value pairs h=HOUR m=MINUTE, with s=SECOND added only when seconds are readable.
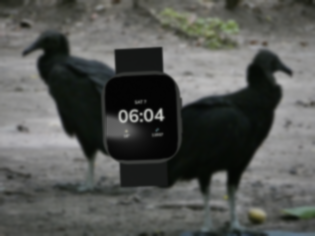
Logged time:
h=6 m=4
